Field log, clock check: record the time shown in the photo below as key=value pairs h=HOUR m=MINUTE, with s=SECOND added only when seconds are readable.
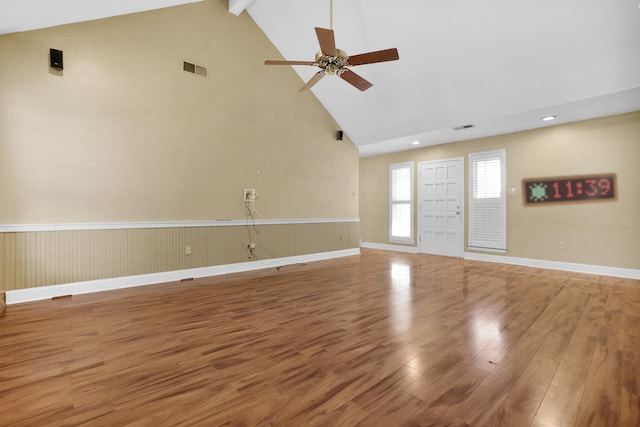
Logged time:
h=11 m=39
